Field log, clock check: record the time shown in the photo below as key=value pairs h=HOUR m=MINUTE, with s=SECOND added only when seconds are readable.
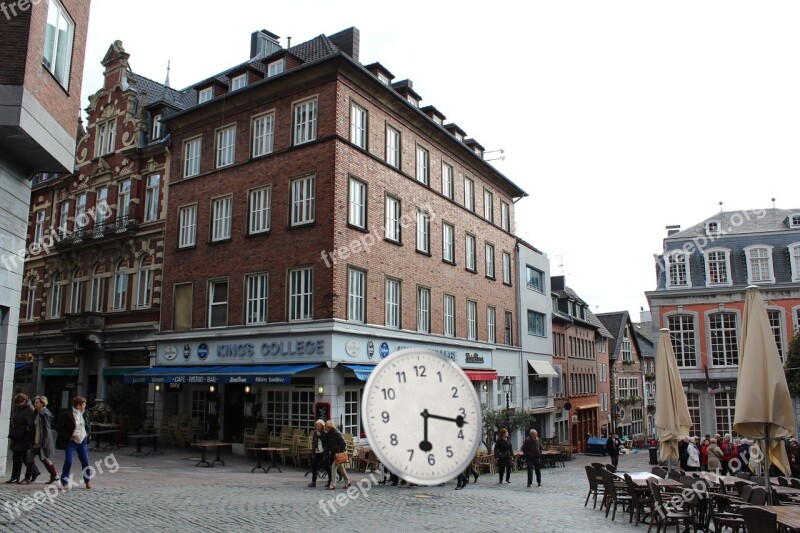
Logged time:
h=6 m=17
